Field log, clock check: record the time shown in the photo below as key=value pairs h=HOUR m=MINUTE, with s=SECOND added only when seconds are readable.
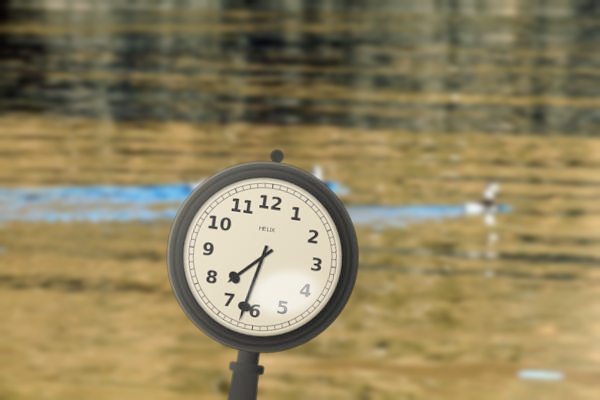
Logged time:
h=7 m=32
